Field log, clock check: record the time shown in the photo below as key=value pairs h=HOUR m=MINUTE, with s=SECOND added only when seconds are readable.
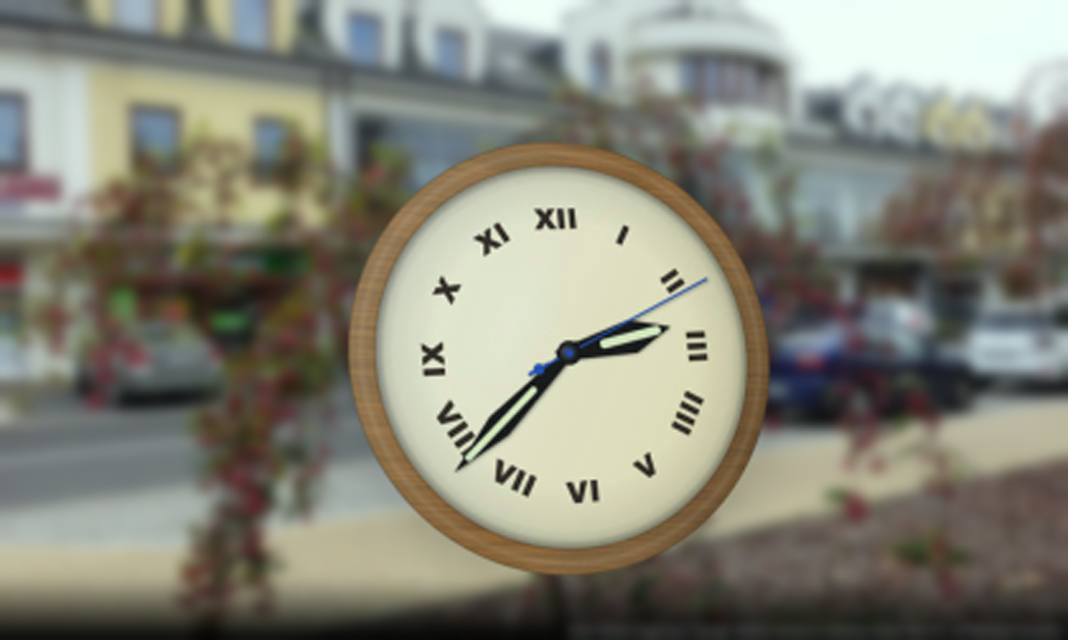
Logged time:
h=2 m=38 s=11
